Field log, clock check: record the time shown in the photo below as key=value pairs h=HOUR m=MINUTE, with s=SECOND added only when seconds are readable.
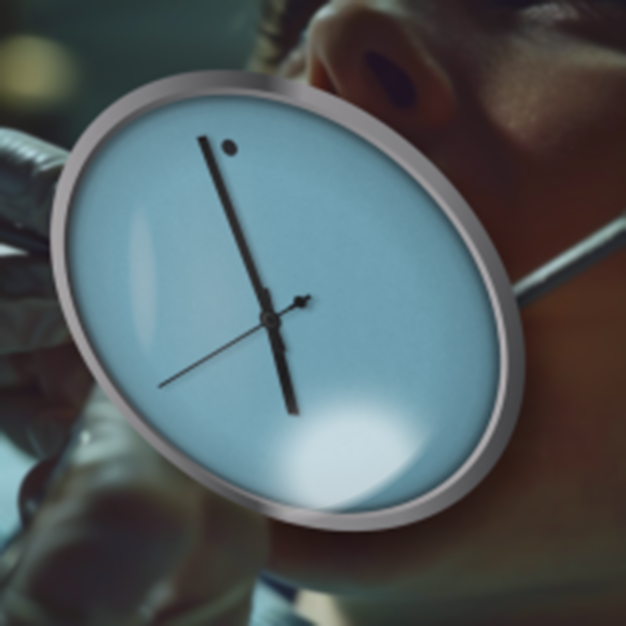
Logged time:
h=5 m=58 s=40
